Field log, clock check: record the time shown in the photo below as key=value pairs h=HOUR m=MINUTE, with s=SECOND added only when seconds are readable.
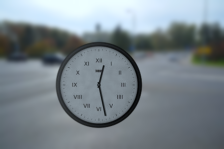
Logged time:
h=12 m=28
